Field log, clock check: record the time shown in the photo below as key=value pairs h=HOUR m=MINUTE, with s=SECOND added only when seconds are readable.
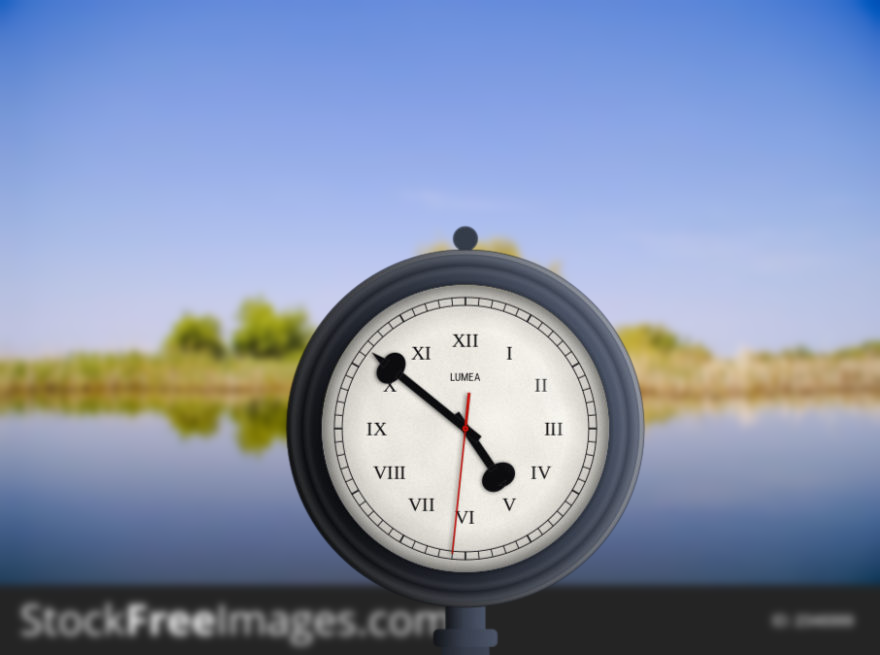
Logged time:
h=4 m=51 s=31
